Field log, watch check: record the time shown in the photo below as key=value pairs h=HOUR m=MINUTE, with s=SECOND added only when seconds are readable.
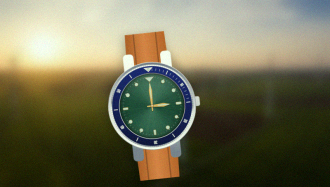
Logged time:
h=3 m=0
